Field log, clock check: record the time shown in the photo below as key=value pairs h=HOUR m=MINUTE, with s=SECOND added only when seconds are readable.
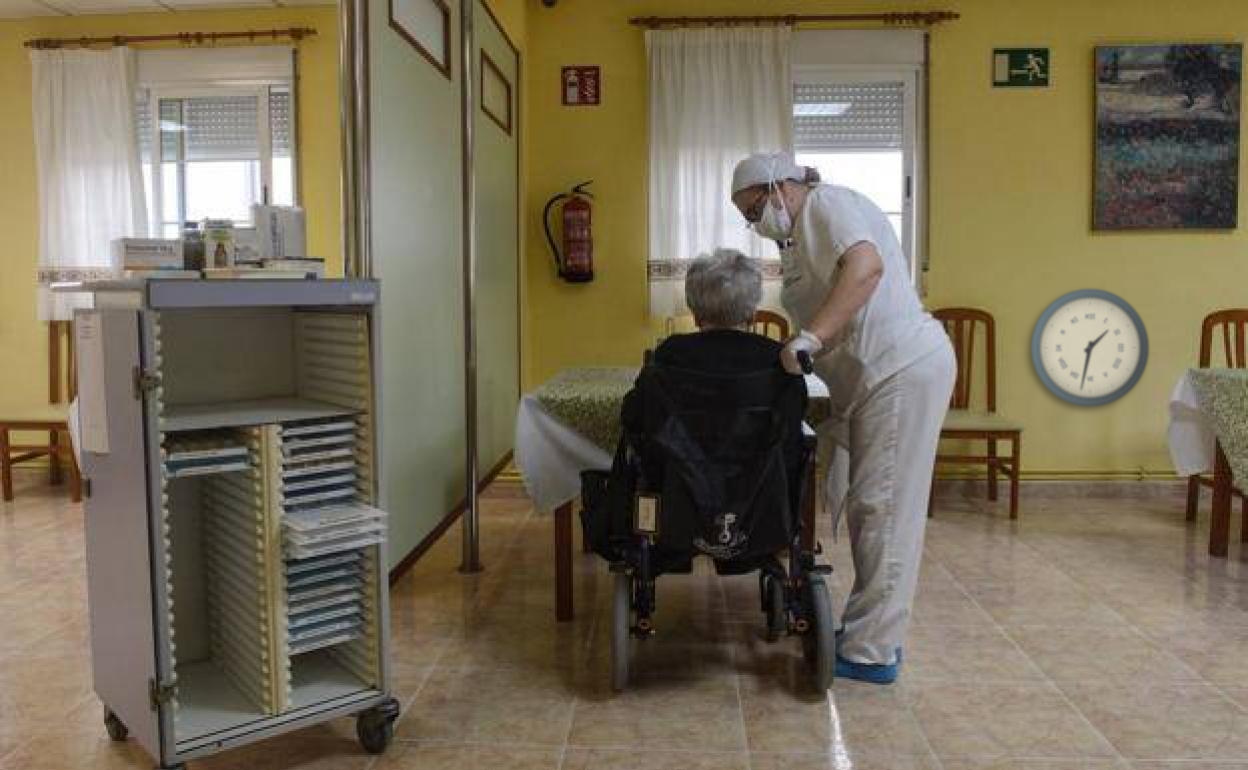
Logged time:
h=1 m=32
